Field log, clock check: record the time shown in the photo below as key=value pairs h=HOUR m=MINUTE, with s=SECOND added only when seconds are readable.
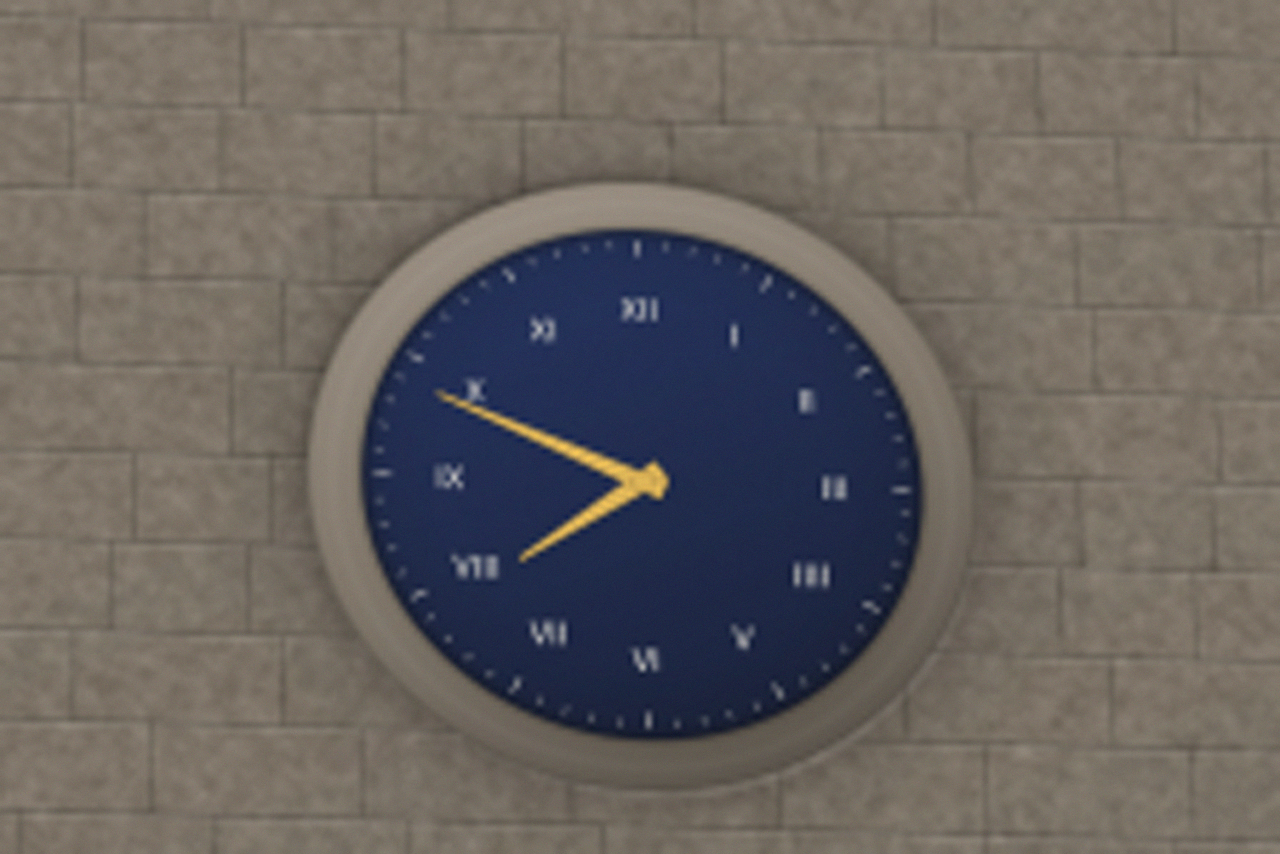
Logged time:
h=7 m=49
